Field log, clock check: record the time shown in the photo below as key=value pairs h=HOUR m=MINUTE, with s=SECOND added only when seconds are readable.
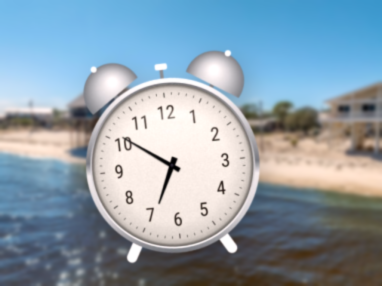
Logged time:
h=6 m=51
